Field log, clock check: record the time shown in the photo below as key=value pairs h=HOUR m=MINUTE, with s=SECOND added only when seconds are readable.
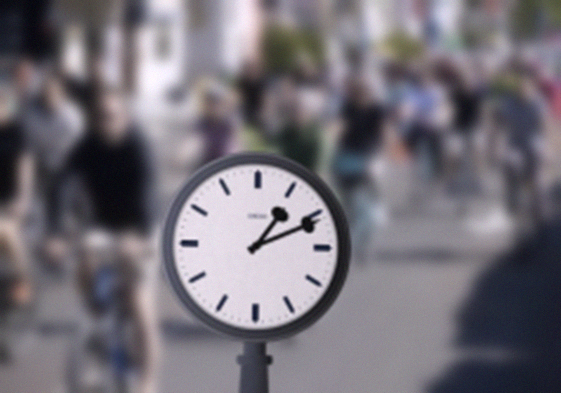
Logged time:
h=1 m=11
